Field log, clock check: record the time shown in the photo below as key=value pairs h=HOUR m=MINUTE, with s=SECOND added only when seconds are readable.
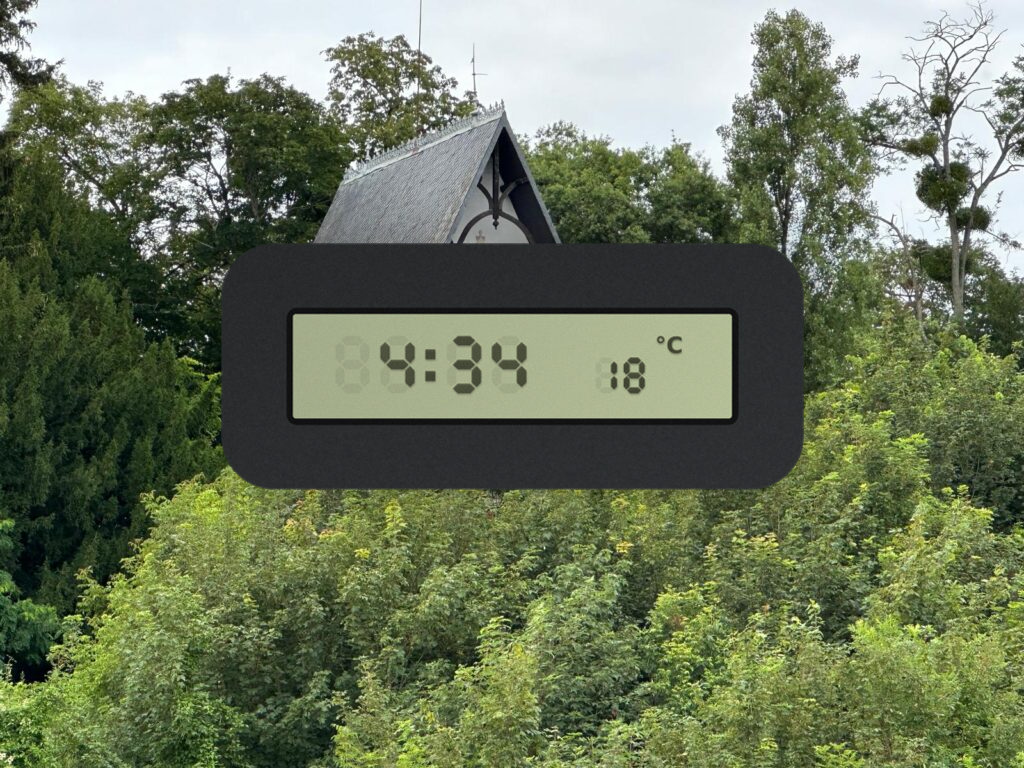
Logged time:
h=4 m=34
